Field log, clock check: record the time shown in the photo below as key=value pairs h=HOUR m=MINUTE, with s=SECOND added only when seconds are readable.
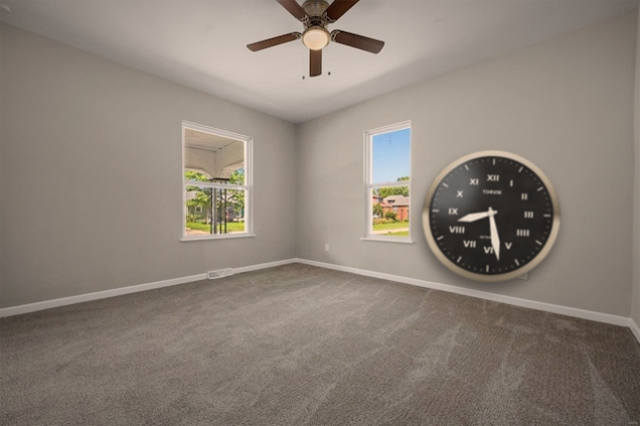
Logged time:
h=8 m=28
